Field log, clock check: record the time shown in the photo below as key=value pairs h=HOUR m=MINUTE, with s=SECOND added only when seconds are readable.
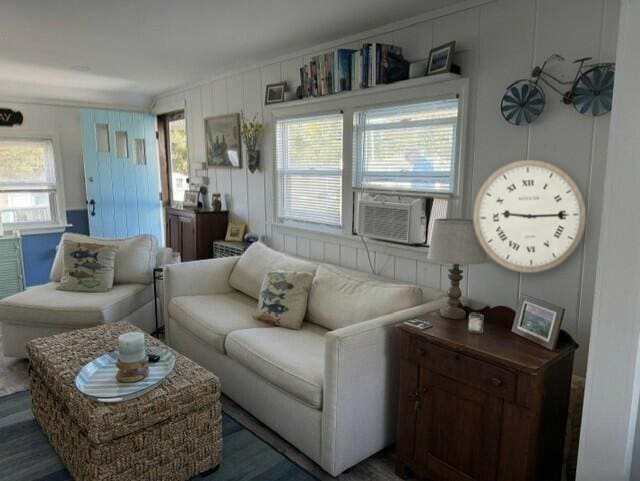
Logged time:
h=9 m=15
